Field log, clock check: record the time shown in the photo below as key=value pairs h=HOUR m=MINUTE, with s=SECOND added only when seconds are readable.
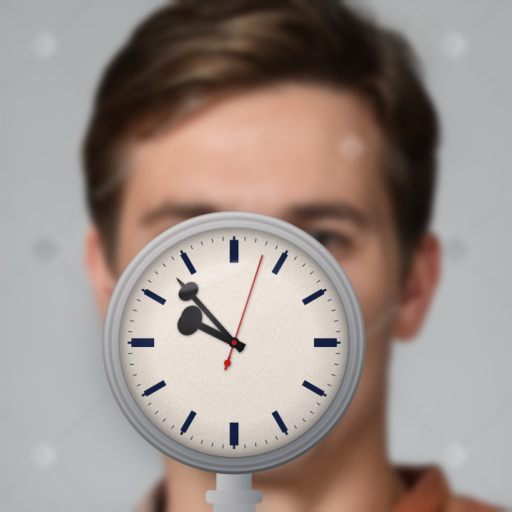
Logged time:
h=9 m=53 s=3
